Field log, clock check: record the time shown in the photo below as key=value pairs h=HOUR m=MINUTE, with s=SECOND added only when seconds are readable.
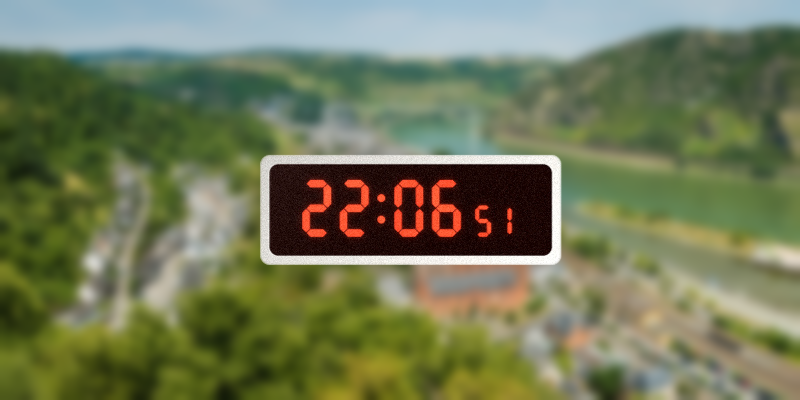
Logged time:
h=22 m=6 s=51
